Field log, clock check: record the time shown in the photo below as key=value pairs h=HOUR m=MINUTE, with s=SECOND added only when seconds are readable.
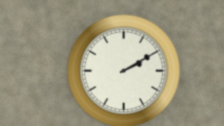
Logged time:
h=2 m=10
